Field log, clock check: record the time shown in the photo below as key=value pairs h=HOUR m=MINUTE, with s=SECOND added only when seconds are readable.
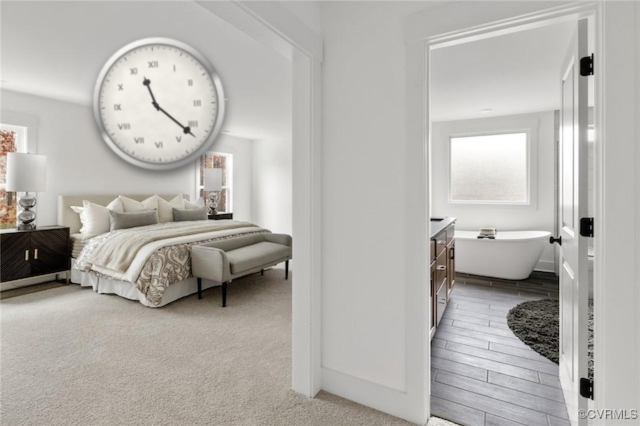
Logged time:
h=11 m=22
